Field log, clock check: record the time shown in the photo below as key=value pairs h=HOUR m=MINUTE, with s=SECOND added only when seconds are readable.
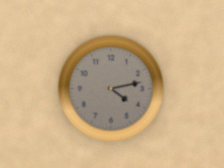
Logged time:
h=4 m=13
